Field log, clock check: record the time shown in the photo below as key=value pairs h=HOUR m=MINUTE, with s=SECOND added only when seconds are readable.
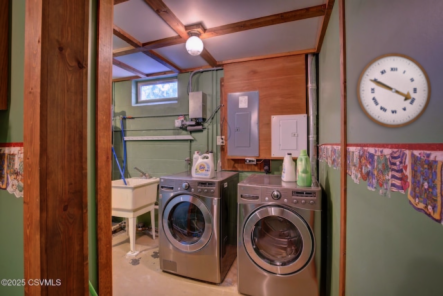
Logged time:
h=3 m=49
